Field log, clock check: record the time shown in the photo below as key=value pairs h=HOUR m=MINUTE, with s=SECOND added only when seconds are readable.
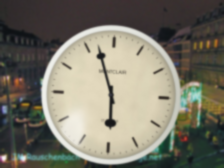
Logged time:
h=5 m=57
